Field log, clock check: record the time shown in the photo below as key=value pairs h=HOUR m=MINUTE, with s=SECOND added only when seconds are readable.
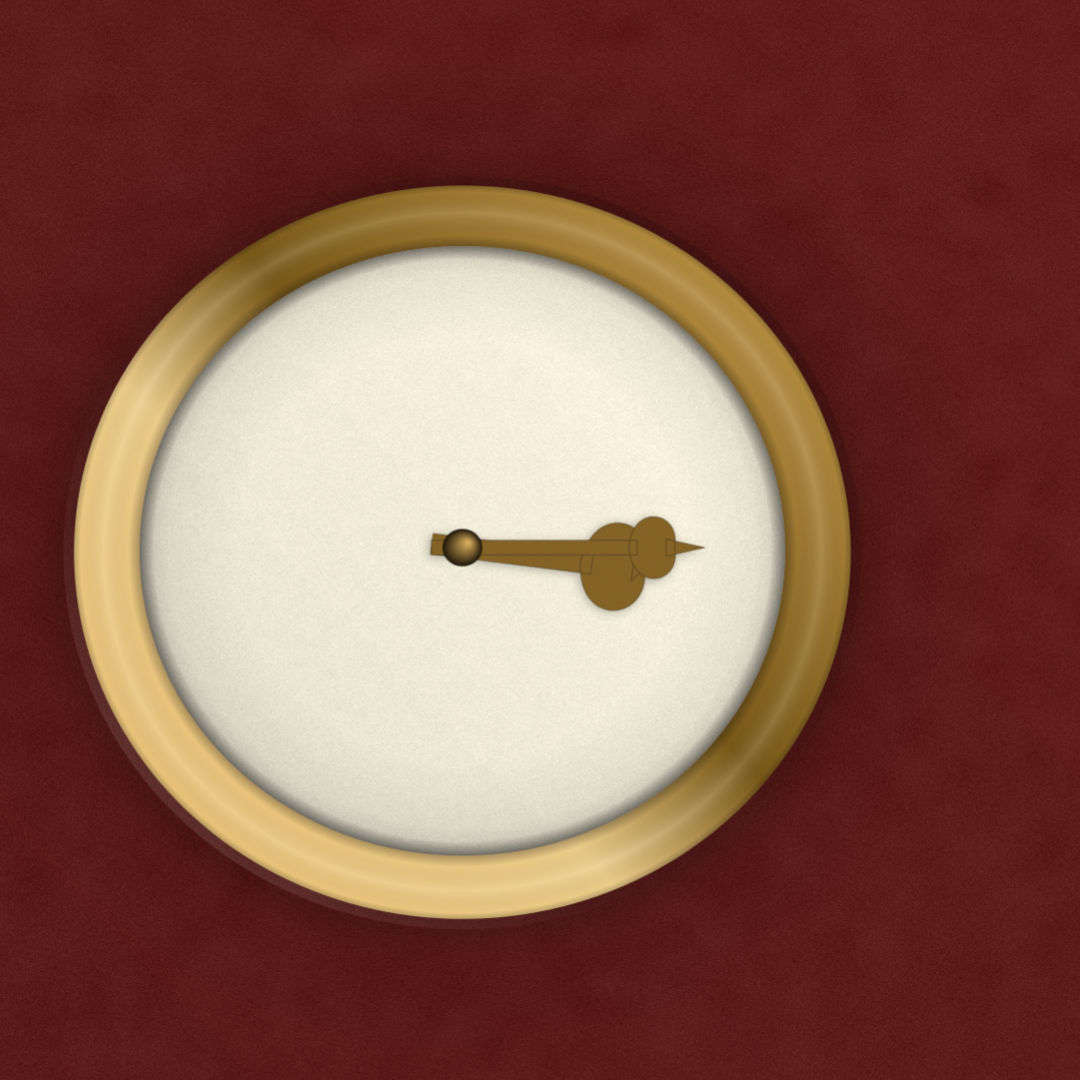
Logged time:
h=3 m=15
